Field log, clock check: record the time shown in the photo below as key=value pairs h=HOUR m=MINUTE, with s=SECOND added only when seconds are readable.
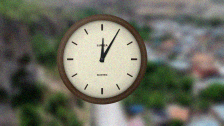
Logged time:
h=12 m=5
